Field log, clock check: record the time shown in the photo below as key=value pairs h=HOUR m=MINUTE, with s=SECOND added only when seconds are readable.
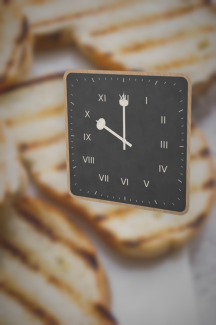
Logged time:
h=10 m=0
